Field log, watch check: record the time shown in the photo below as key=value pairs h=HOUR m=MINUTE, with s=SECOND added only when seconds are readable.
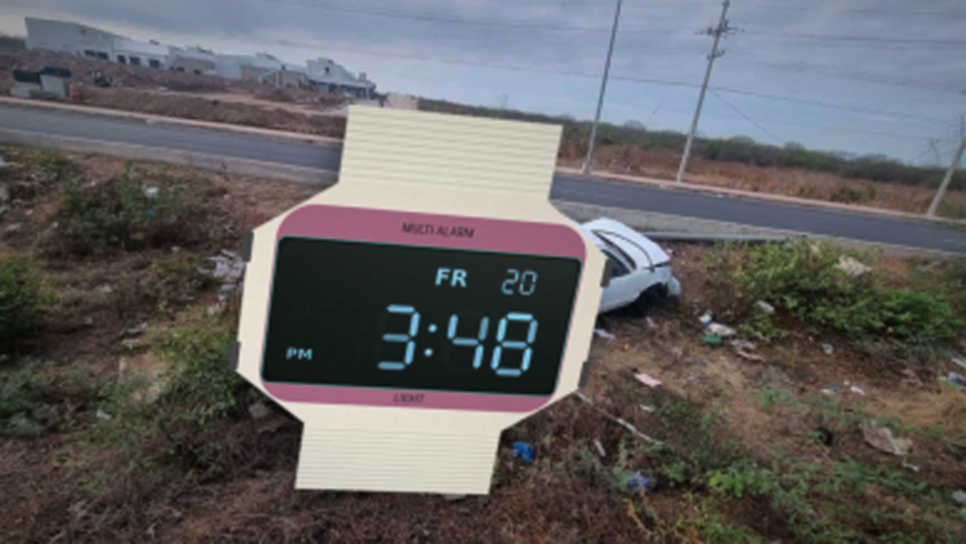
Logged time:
h=3 m=48
